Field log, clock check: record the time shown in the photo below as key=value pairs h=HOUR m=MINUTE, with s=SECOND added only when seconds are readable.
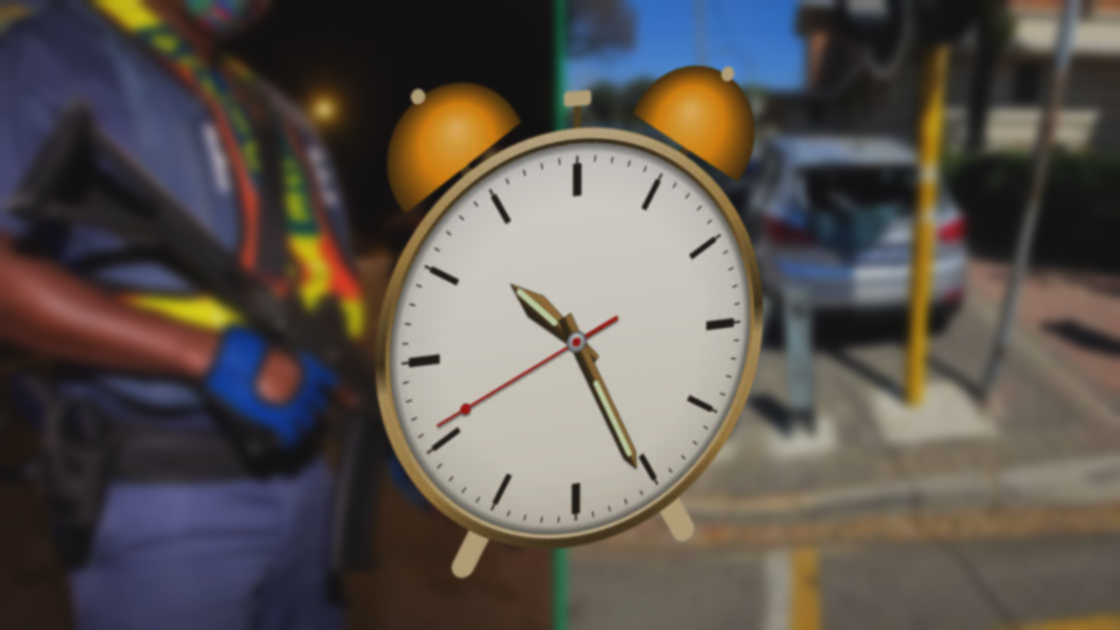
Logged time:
h=10 m=25 s=41
